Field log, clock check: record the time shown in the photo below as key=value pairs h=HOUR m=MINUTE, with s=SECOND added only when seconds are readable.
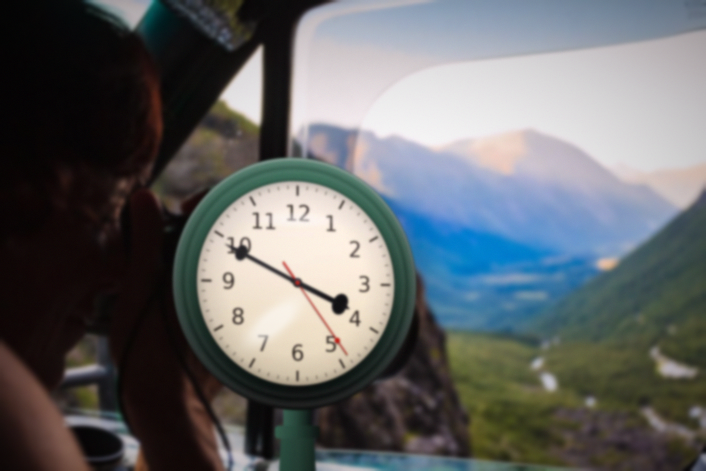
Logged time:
h=3 m=49 s=24
